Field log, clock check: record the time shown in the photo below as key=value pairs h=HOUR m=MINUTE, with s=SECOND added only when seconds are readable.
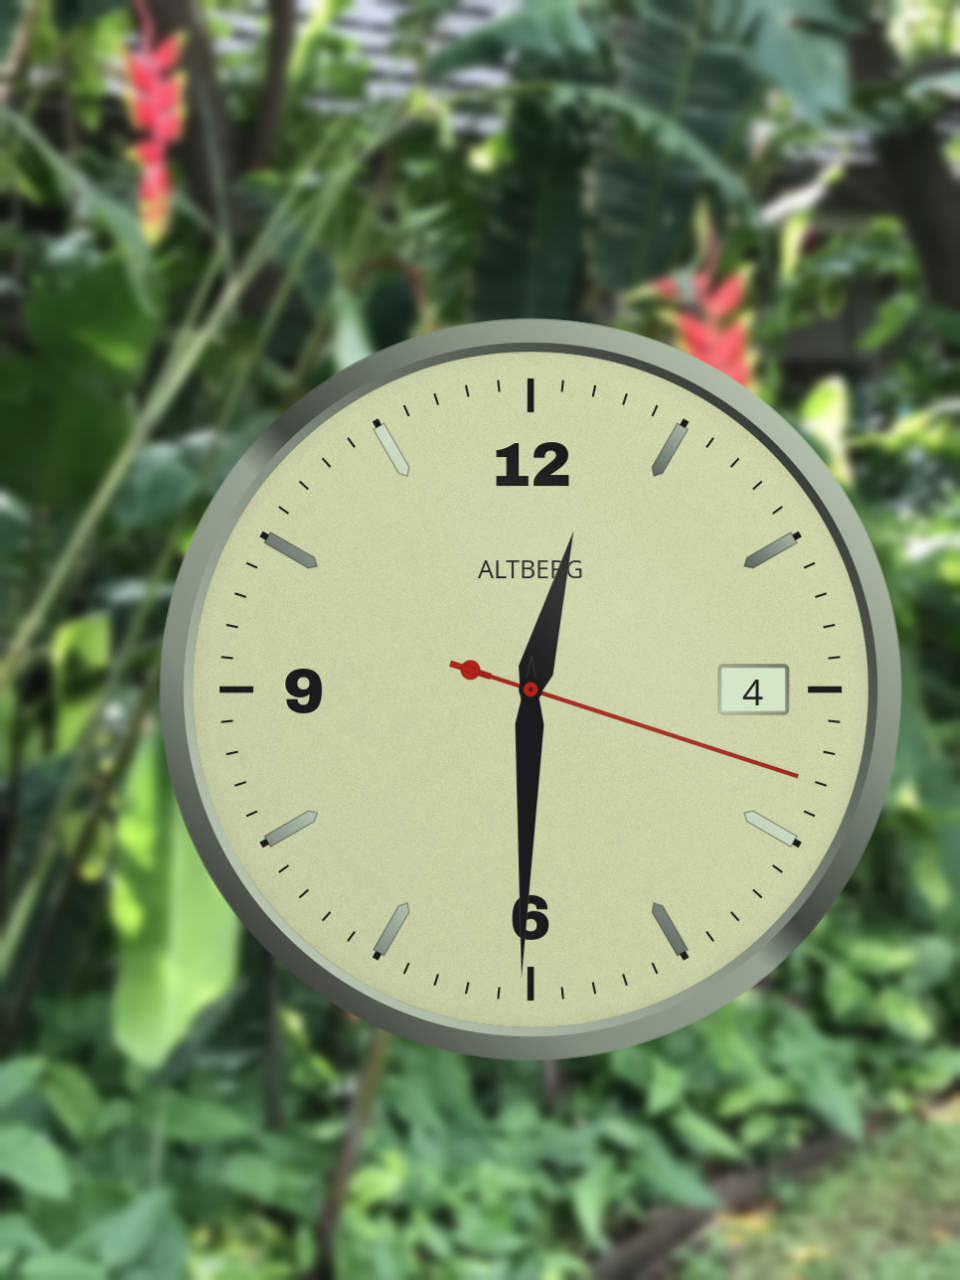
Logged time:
h=12 m=30 s=18
